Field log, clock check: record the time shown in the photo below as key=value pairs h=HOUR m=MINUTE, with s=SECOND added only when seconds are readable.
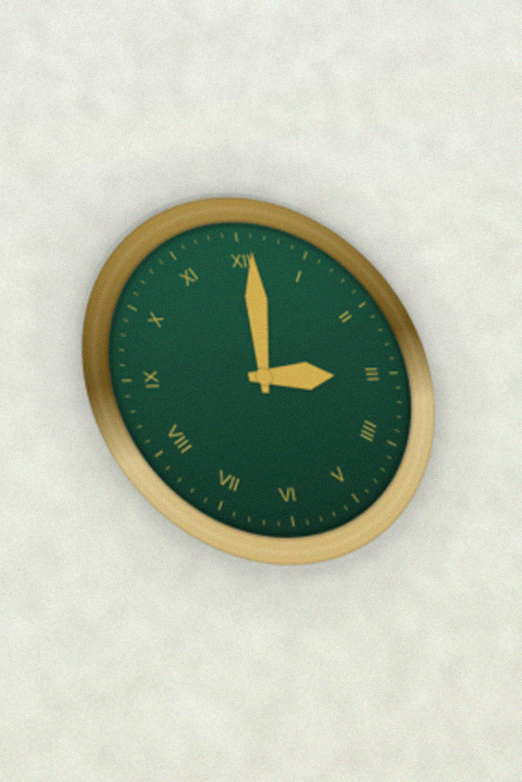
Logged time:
h=3 m=1
